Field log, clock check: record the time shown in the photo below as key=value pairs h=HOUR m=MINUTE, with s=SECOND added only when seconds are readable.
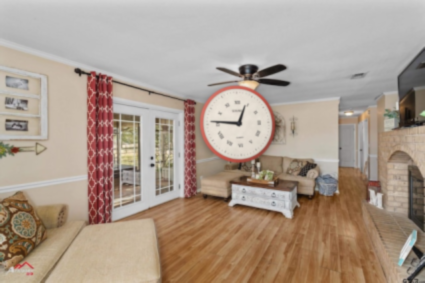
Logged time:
h=12 m=46
